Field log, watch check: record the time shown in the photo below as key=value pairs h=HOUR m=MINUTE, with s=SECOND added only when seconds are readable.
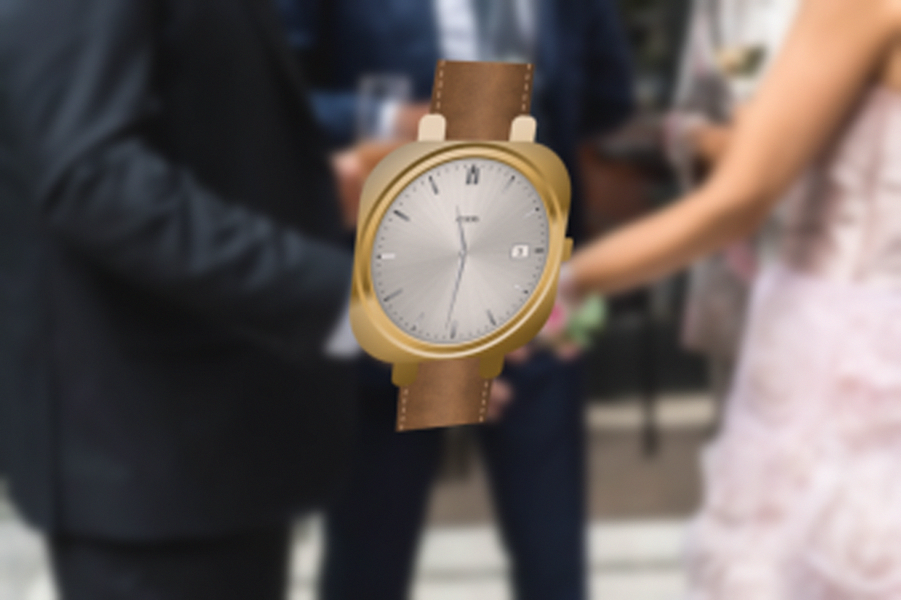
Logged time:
h=11 m=31
